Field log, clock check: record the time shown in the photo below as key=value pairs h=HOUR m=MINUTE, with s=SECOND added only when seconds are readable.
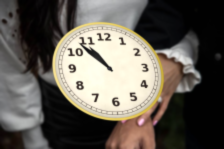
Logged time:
h=10 m=53
